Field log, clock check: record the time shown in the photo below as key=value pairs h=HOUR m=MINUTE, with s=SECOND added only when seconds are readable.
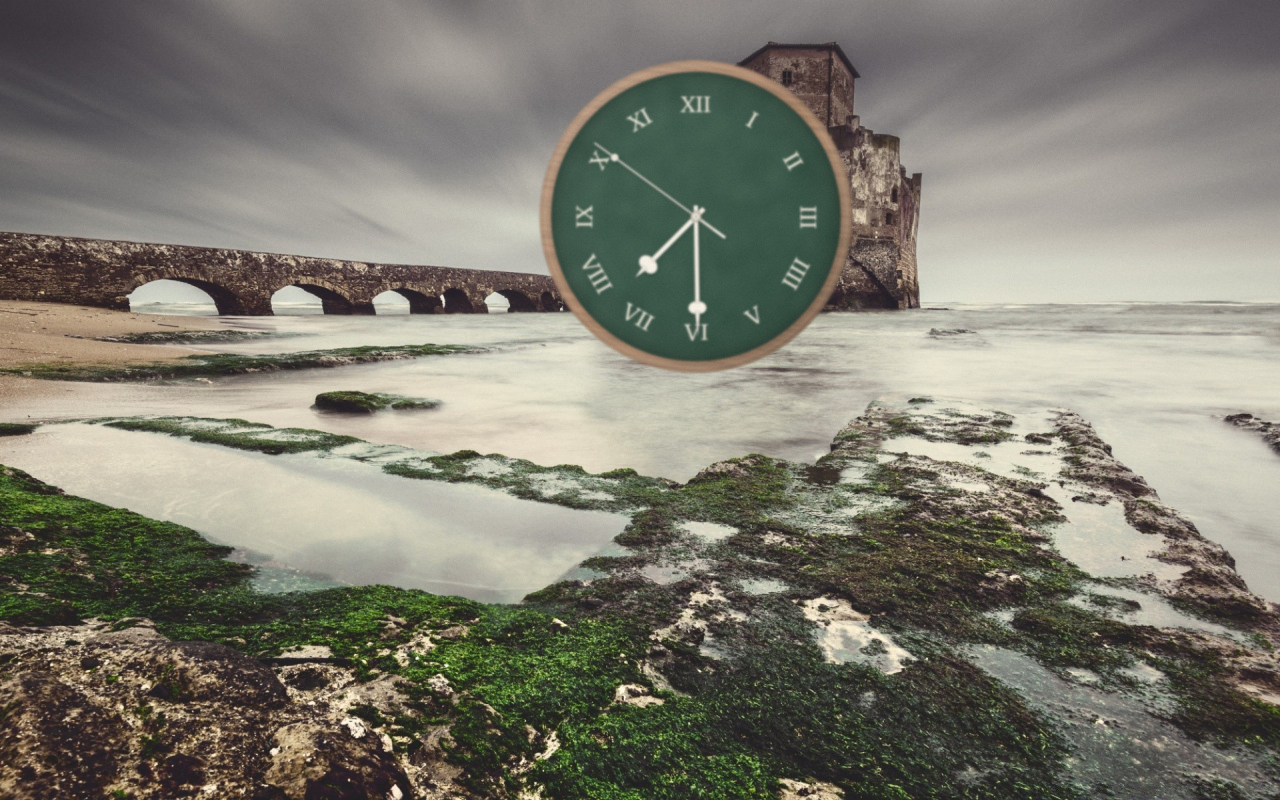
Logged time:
h=7 m=29 s=51
